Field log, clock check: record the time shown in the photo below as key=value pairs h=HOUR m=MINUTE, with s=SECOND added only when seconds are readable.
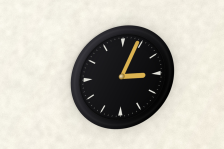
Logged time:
h=3 m=4
